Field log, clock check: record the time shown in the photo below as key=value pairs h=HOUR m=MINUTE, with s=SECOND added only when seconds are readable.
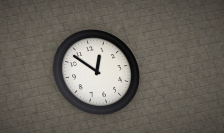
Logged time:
h=12 m=53
